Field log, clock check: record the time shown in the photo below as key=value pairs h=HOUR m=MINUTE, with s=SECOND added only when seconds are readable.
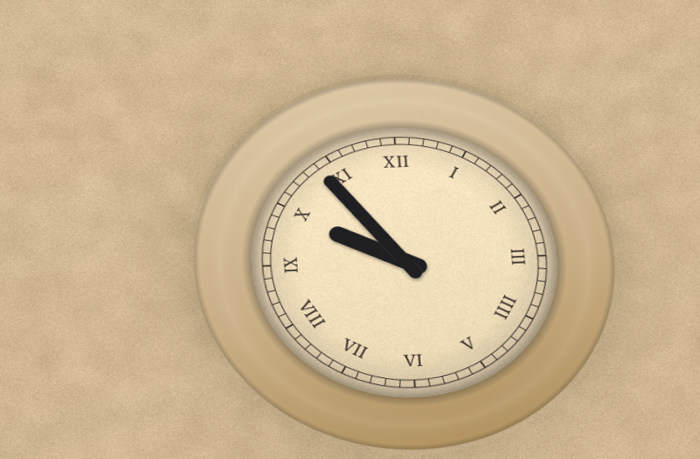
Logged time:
h=9 m=54
